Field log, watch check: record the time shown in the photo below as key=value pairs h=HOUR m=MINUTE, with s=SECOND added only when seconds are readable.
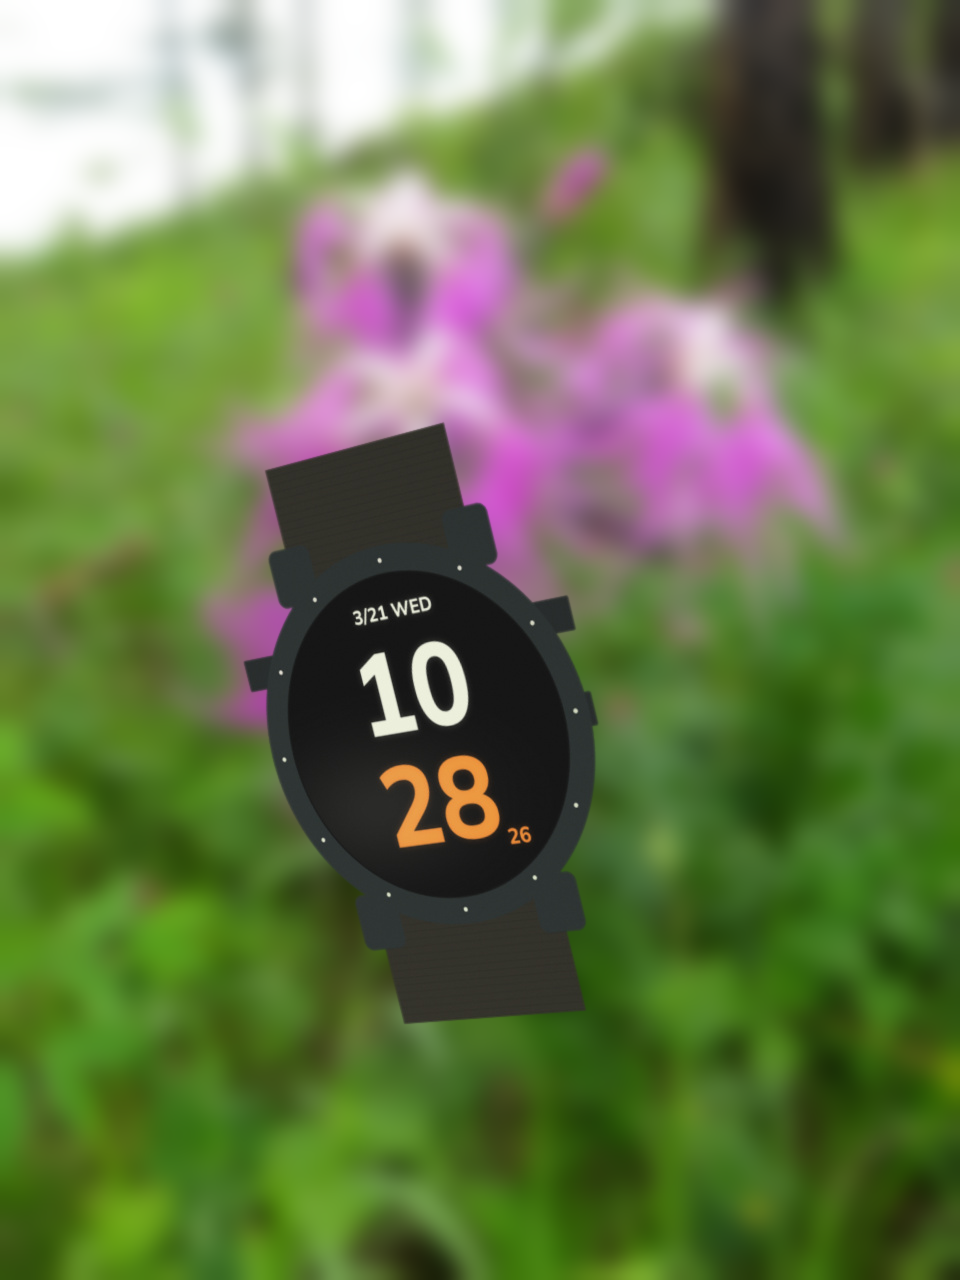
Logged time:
h=10 m=28 s=26
